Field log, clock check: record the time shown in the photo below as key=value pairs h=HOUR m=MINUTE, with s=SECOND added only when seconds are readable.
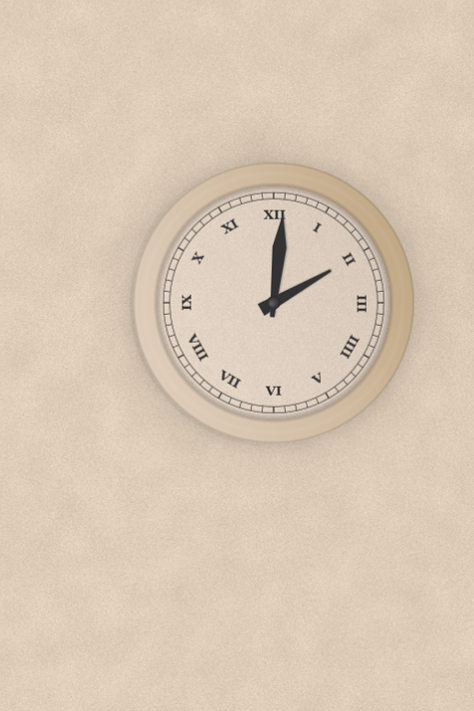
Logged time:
h=2 m=1
